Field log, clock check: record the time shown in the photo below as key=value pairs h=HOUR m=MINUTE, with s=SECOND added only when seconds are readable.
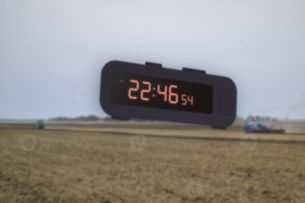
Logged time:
h=22 m=46 s=54
